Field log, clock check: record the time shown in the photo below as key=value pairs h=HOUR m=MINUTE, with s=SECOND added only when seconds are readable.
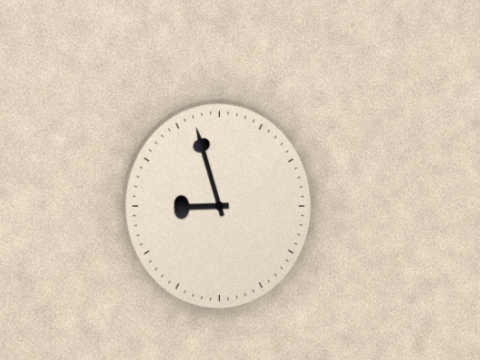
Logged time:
h=8 m=57
